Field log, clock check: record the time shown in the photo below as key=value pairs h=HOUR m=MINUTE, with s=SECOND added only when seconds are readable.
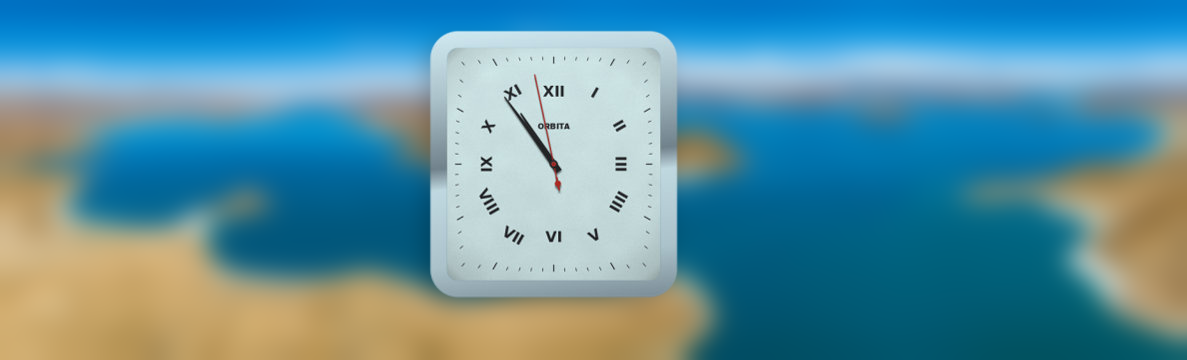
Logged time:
h=10 m=53 s=58
